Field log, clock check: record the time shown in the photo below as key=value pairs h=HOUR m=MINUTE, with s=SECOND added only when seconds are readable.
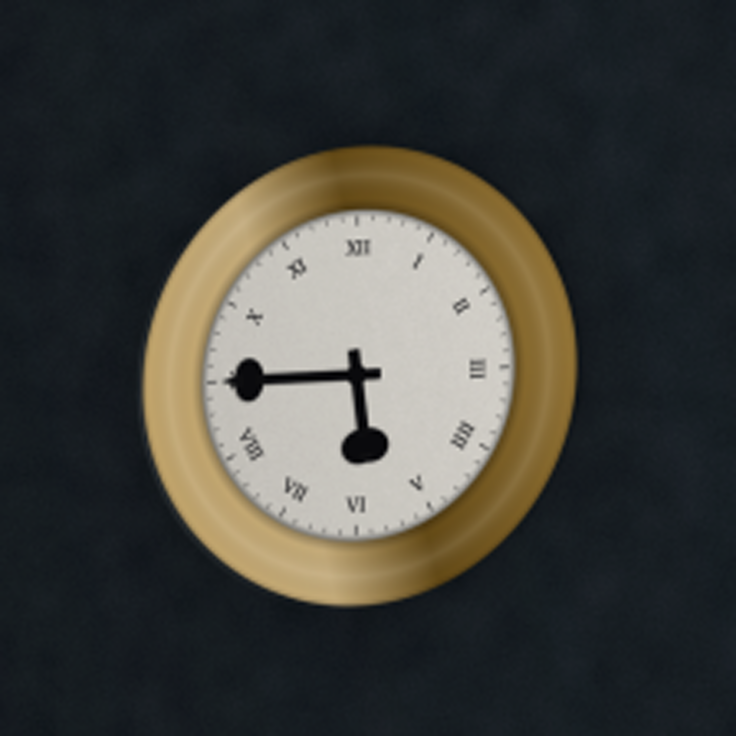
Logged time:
h=5 m=45
